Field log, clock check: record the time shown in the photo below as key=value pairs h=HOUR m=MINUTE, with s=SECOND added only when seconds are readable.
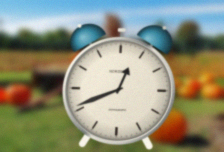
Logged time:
h=12 m=41
